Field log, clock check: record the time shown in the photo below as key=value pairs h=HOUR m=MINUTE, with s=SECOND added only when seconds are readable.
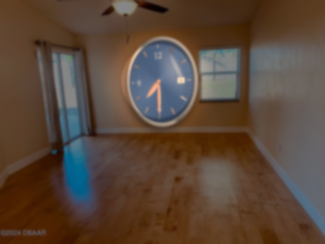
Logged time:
h=7 m=30
